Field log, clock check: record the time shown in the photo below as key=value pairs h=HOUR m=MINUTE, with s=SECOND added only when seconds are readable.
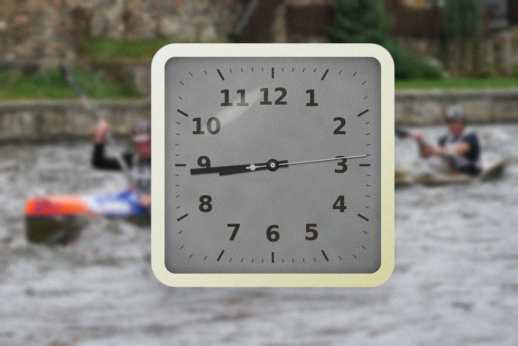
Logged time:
h=8 m=44 s=14
